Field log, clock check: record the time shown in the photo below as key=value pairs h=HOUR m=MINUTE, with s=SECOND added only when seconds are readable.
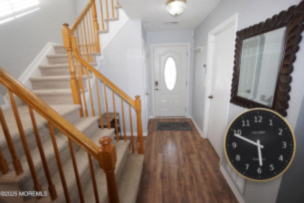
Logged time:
h=5 m=49
